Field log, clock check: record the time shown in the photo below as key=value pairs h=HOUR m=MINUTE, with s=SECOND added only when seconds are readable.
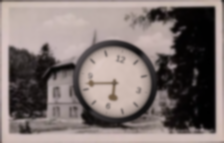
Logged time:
h=5 m=42
